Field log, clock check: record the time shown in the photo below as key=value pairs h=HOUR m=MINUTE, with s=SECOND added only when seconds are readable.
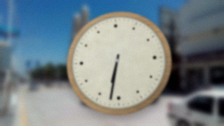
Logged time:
h=6 m=32
